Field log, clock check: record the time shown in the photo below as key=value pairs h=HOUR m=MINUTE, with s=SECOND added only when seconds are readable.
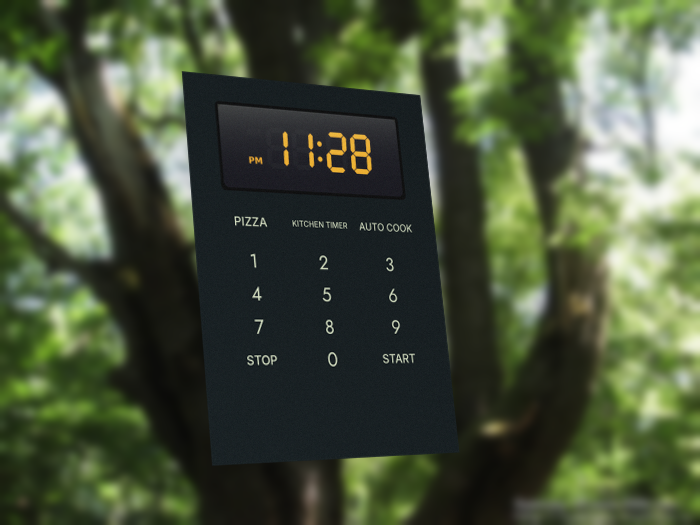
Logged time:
h=11 m=28
